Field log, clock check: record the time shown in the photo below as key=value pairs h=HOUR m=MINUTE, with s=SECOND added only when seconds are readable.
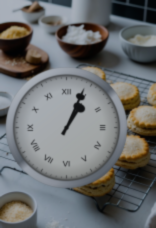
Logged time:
h=1 m=4
